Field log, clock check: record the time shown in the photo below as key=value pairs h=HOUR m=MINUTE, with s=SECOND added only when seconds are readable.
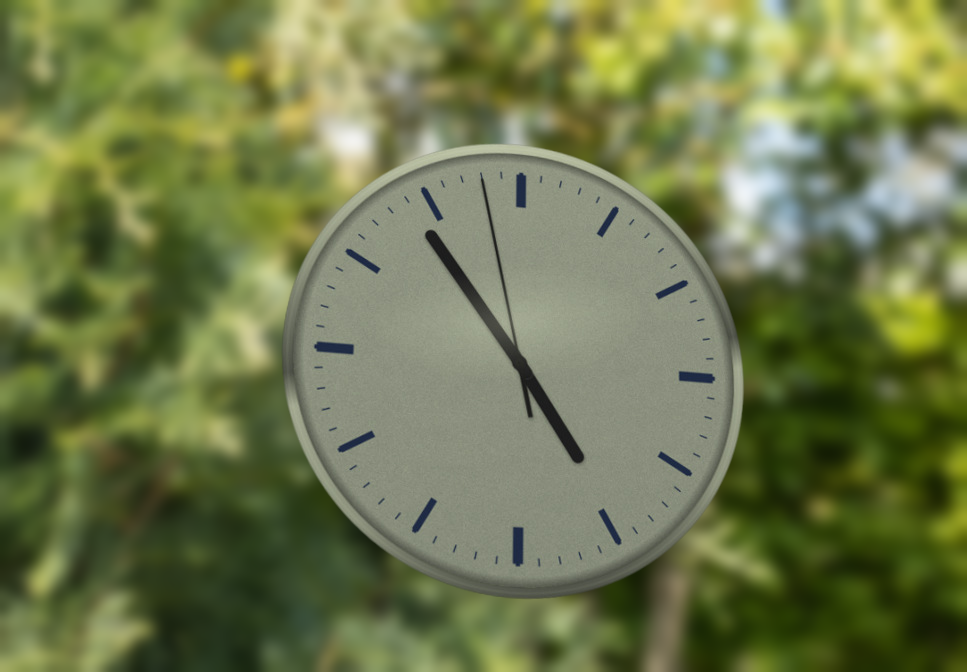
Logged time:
h=4 m=53 s=58
